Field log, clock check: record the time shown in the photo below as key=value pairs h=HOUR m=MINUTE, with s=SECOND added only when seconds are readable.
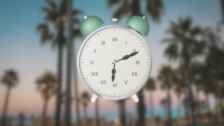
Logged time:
h=6 m=11
